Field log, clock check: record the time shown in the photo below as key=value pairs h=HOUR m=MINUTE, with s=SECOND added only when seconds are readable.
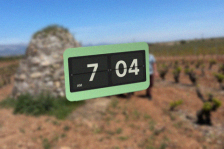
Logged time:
h=7 m=4
